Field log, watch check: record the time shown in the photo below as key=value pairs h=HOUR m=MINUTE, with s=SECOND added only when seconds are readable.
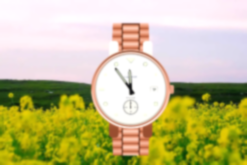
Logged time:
h=11 m=54
